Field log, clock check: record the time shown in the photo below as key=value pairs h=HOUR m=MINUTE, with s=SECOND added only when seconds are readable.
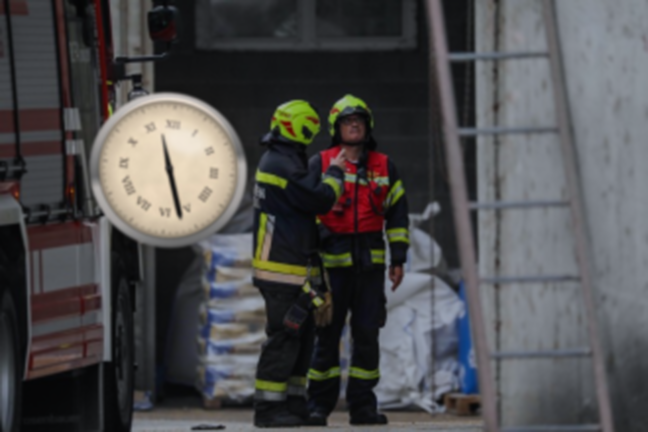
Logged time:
h=11 m=27
